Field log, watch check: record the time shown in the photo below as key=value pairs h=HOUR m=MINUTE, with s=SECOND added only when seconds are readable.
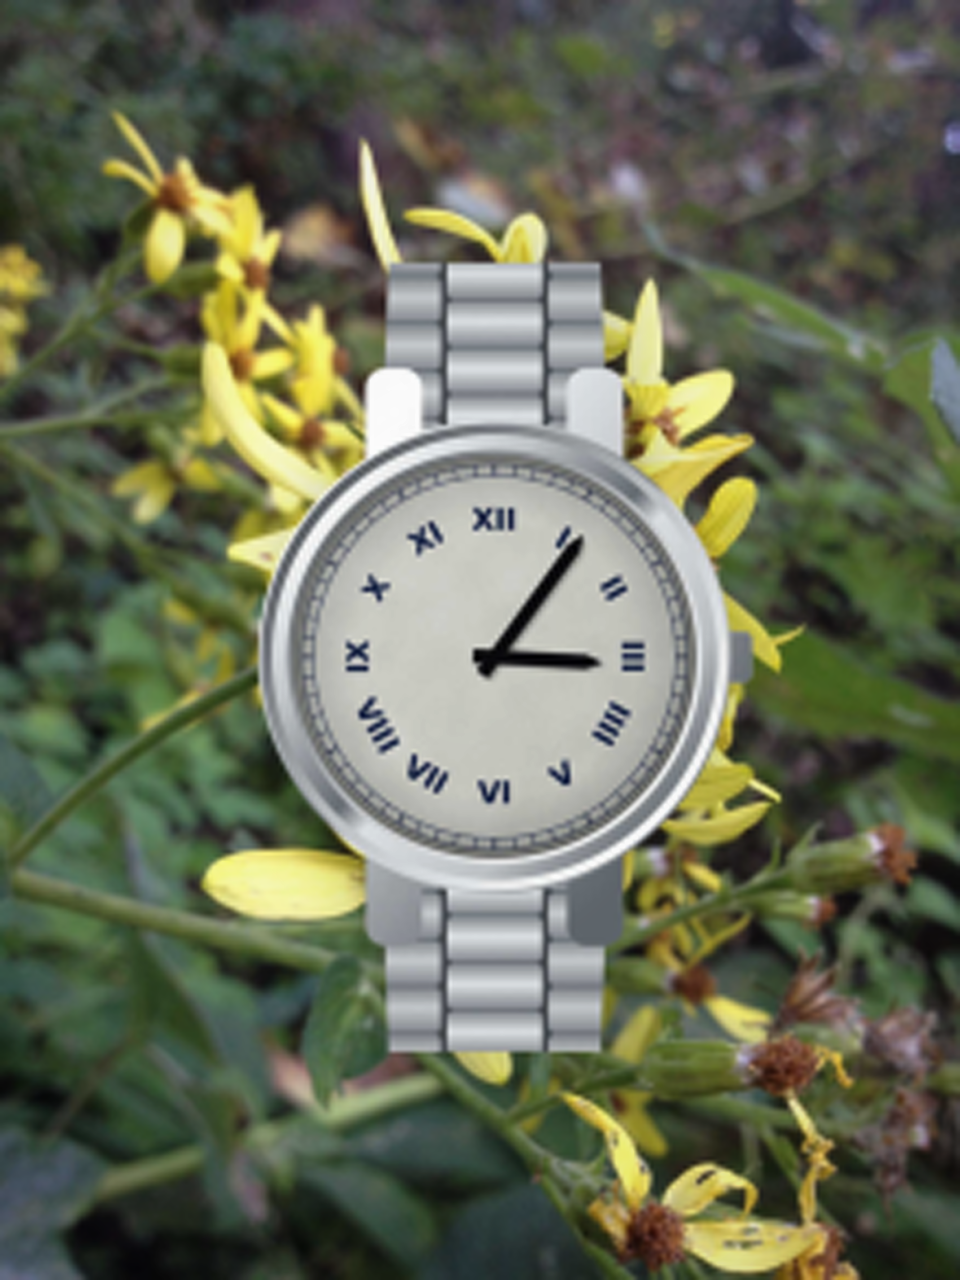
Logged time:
h=3 m=6
